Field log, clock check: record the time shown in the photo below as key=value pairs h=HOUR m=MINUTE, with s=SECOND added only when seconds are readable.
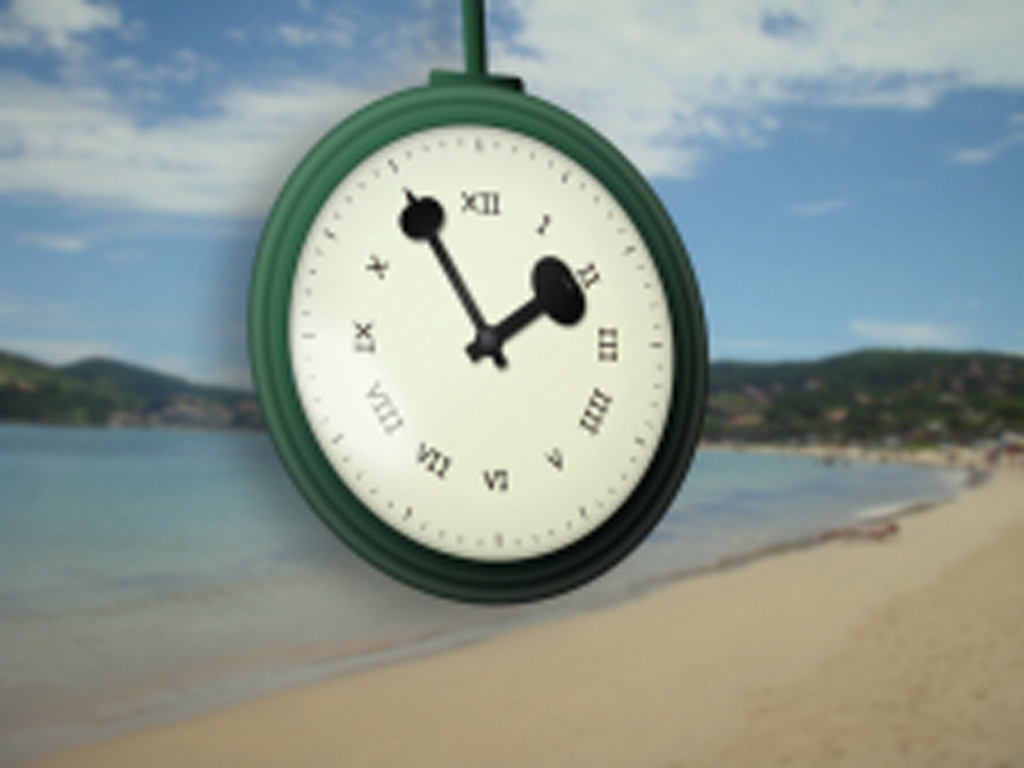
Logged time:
h=1 m=55
